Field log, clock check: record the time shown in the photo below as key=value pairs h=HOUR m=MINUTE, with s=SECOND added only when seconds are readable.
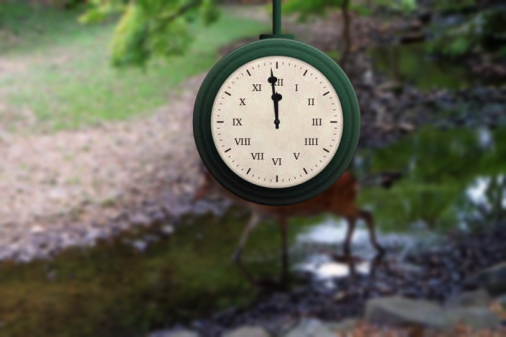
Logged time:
h=11 m=59
